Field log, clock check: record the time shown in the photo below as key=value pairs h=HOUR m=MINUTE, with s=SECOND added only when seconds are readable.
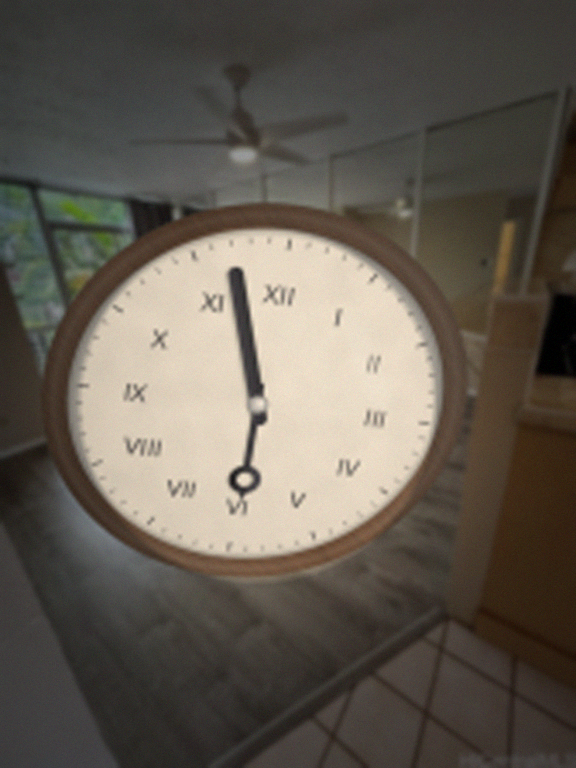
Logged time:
h=5 m=57
